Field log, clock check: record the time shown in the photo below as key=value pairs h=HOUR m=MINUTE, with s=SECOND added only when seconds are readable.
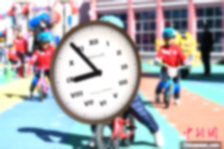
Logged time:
h=8 m=54
